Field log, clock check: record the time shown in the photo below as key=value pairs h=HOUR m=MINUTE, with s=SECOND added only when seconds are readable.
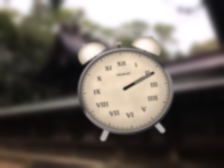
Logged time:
h=2 m=11
